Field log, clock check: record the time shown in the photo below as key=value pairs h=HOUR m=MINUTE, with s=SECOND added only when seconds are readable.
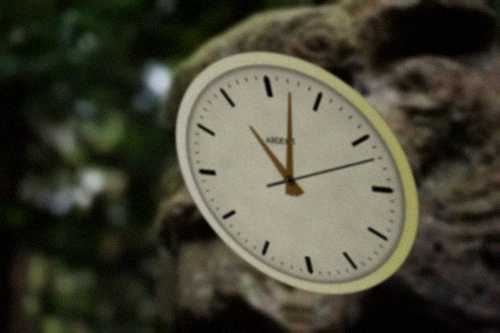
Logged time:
h=11 m=2 s=12
